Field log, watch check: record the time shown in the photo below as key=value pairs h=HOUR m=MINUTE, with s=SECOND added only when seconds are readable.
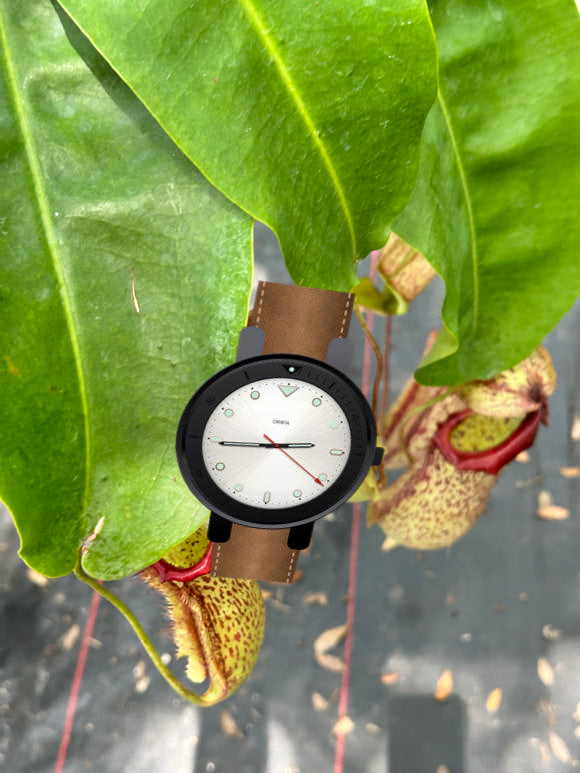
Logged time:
h=2 m=44 s=21
